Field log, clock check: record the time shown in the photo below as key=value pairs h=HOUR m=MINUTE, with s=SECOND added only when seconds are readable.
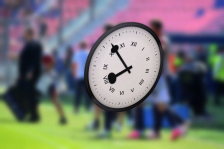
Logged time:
h=7 m=52
